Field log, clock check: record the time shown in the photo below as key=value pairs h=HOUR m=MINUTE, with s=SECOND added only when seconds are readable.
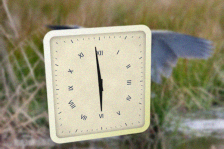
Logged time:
h=5 m=59
